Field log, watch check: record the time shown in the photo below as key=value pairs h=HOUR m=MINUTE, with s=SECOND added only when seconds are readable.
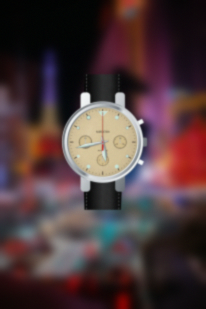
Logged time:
h=5 m=43
